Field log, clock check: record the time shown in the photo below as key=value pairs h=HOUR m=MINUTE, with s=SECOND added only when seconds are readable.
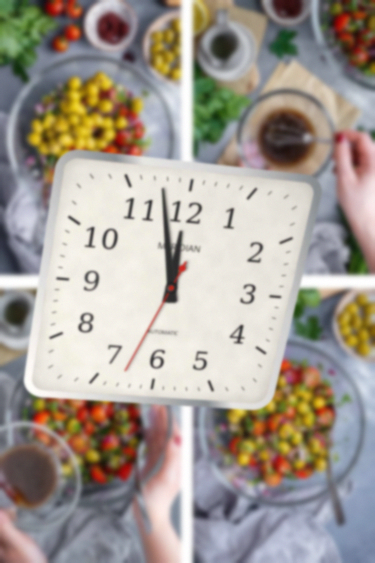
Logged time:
h=11 m=57 s=33
